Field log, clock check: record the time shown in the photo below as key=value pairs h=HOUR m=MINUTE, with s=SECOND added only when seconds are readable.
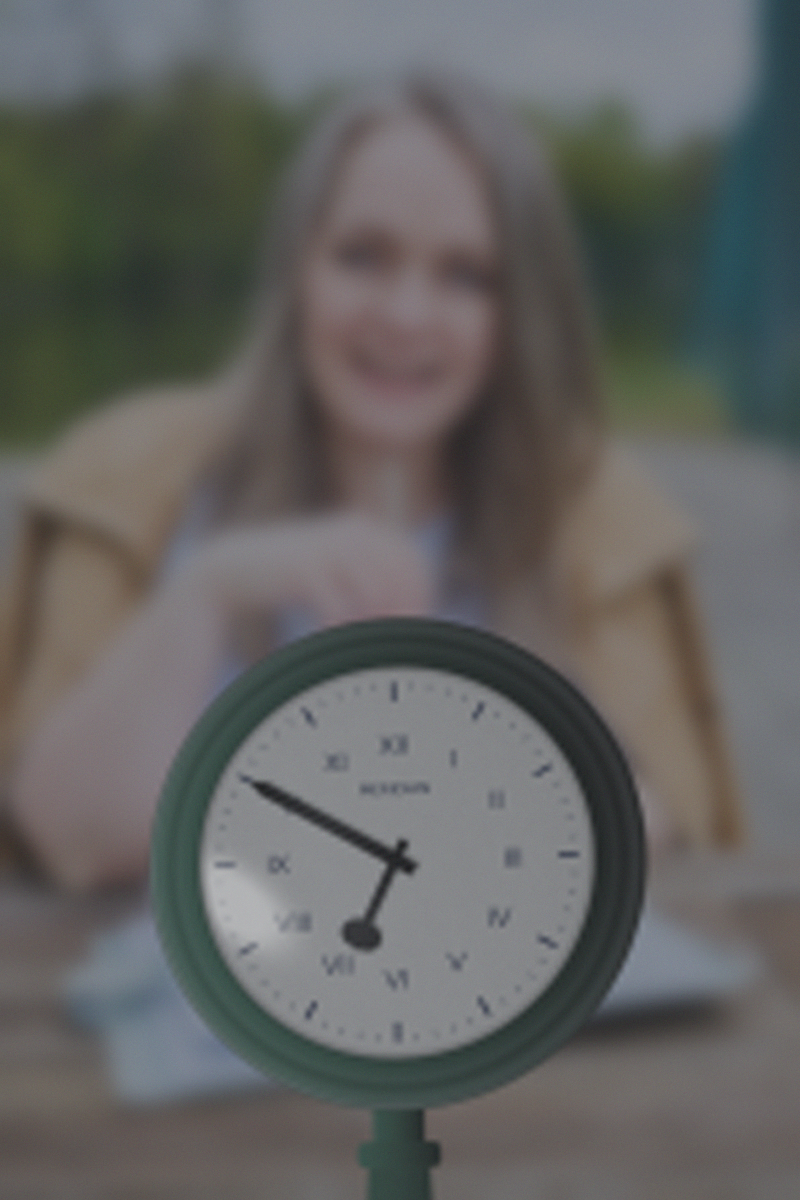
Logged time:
h=6 m=50
